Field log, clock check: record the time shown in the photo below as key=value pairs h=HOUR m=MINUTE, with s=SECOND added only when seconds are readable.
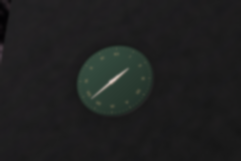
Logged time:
h=1 m=38
